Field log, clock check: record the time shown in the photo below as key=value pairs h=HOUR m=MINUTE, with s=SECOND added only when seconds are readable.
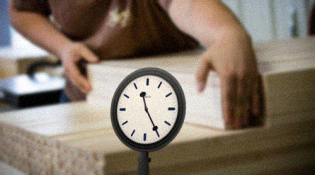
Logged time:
h=11 m=25
